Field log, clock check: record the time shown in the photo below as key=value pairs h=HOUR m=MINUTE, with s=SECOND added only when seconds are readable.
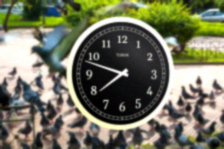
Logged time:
h=7 m=48
